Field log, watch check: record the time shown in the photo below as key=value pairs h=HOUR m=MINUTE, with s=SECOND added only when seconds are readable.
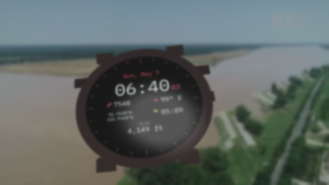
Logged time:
h=6 m=40
